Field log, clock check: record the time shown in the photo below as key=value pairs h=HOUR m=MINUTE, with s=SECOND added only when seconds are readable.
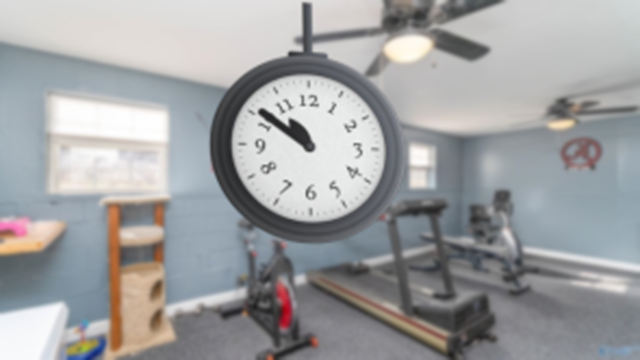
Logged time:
h=10 m=51
